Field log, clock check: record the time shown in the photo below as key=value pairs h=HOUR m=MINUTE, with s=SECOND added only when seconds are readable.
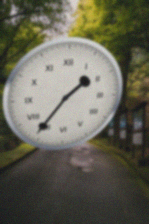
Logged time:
h=1 m=36
